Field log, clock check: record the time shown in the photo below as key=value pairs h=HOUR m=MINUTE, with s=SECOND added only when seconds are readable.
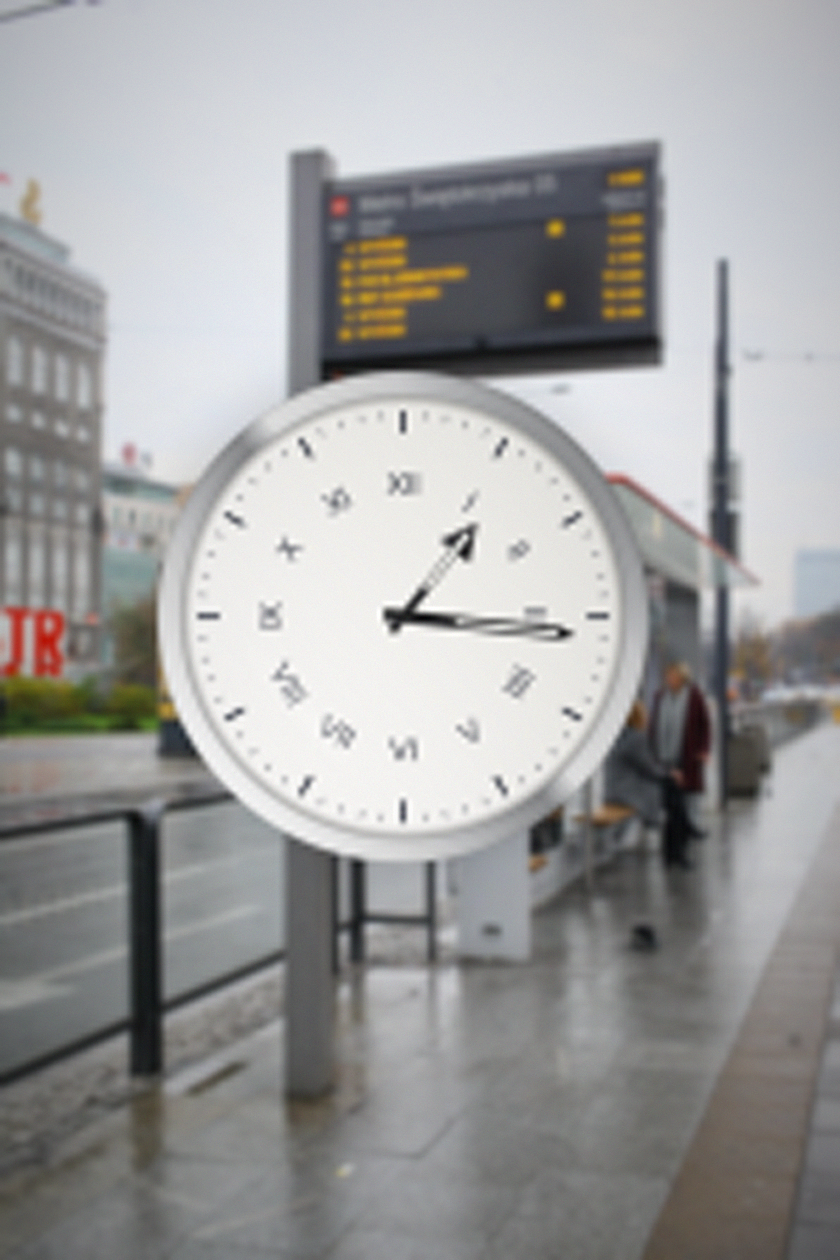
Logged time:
h=1 m=16
